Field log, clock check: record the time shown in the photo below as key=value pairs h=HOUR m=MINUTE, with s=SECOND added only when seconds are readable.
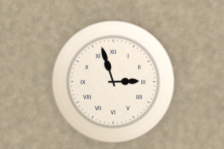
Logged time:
h=2 m=57
